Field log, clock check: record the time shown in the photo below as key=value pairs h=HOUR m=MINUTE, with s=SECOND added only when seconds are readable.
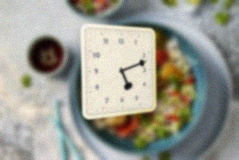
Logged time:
h=5 m=12
